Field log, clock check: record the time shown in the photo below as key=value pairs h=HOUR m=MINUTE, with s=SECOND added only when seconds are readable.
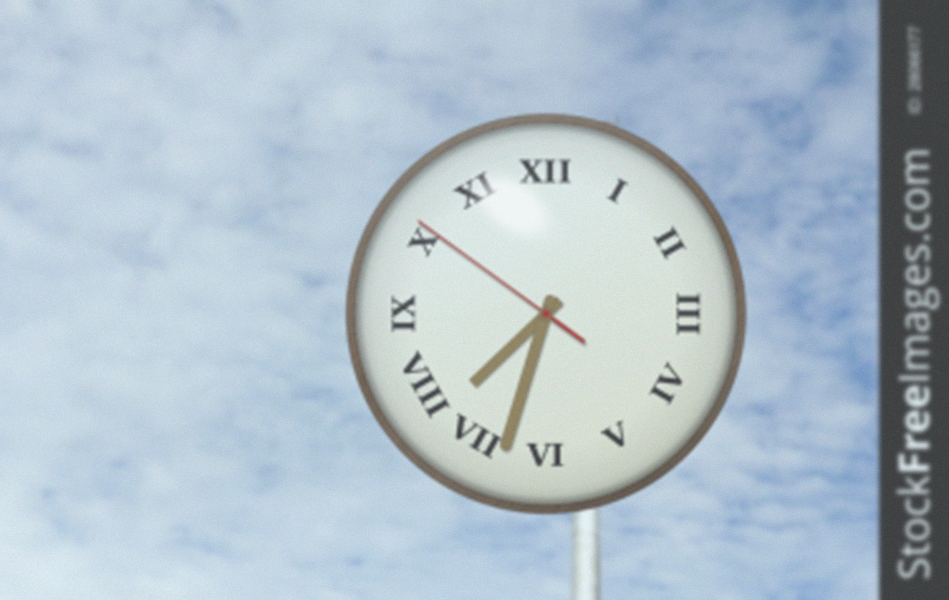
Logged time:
h=7 m=32 s=51
